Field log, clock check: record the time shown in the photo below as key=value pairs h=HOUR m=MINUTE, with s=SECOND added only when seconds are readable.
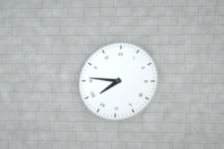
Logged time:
h=7 m=46
